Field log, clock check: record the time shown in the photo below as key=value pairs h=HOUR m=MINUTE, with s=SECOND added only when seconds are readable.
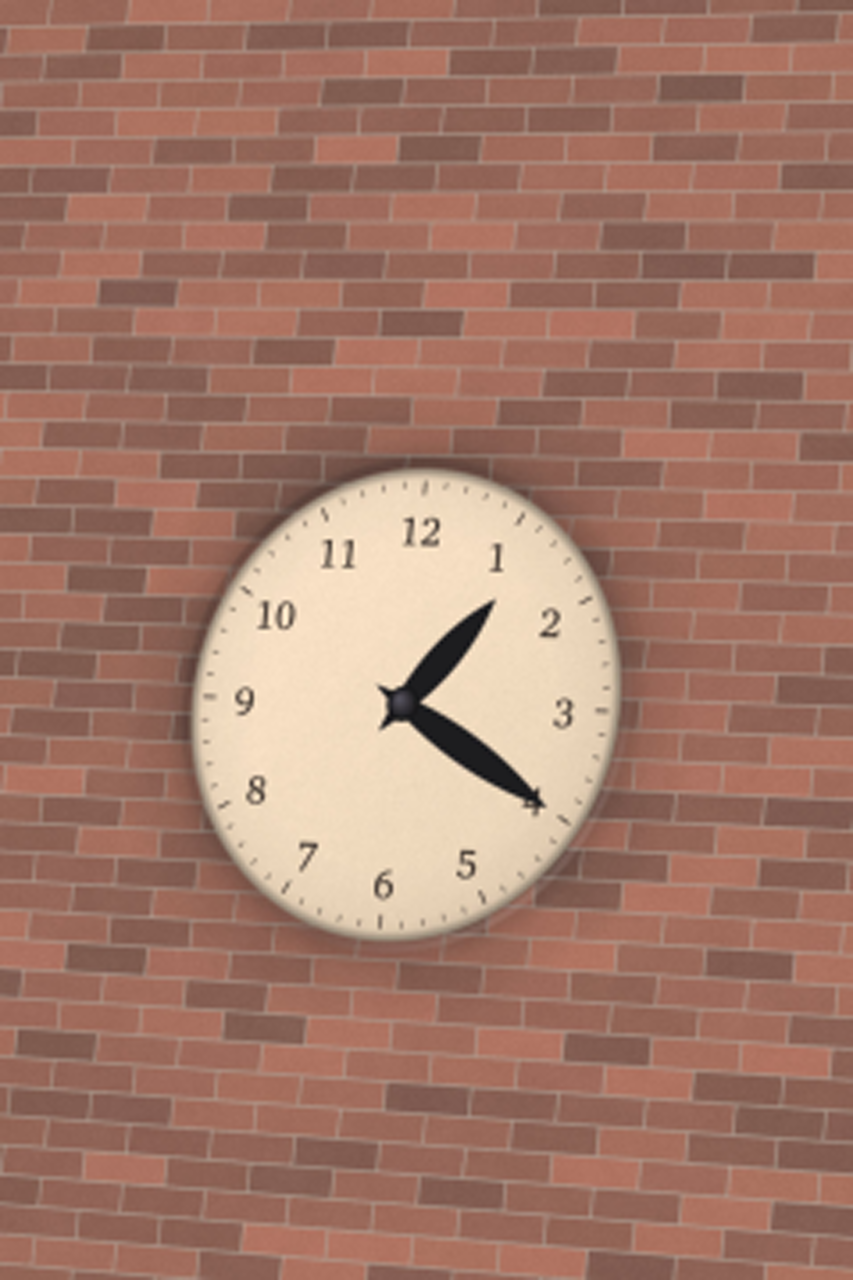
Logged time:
h=1 m=20
